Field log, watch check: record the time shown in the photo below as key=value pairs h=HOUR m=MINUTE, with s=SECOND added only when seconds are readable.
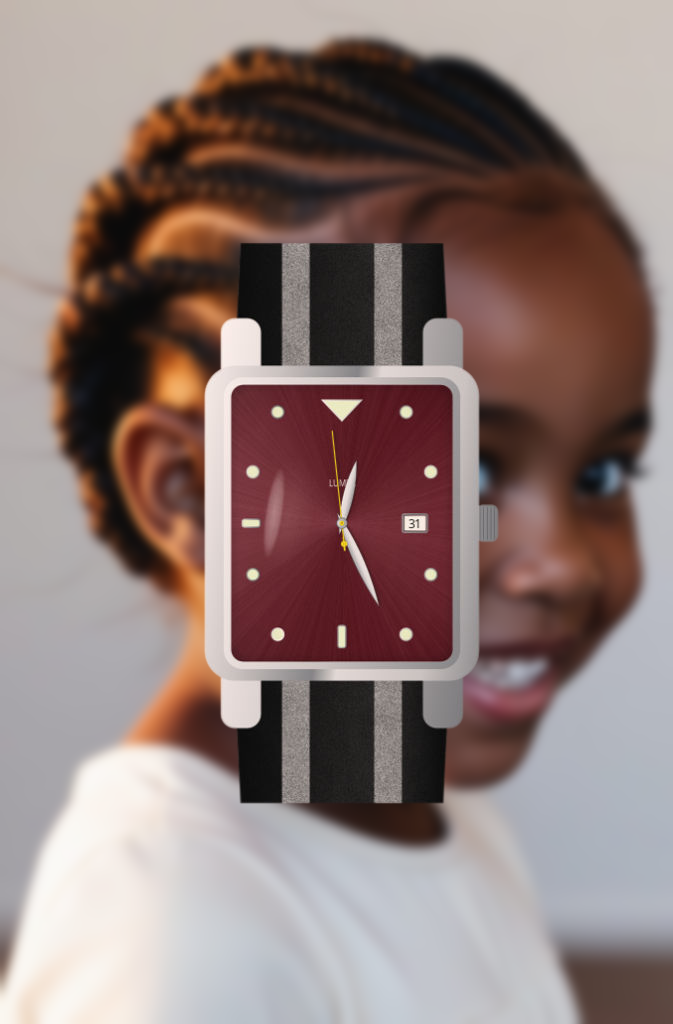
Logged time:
h=12 m=25 s=59
